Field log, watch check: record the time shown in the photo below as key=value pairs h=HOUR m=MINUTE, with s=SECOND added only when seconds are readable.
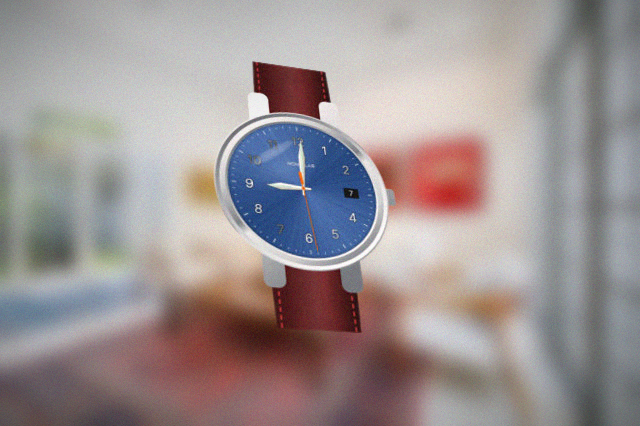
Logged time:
h=9 m=0 s=29
